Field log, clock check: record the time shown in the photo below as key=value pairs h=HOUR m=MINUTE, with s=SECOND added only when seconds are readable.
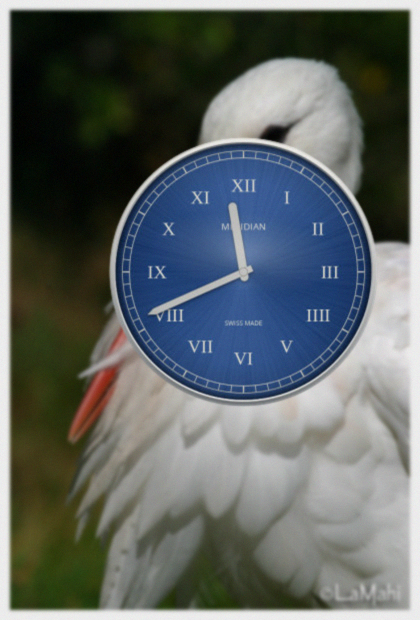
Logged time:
h=11 m=41
